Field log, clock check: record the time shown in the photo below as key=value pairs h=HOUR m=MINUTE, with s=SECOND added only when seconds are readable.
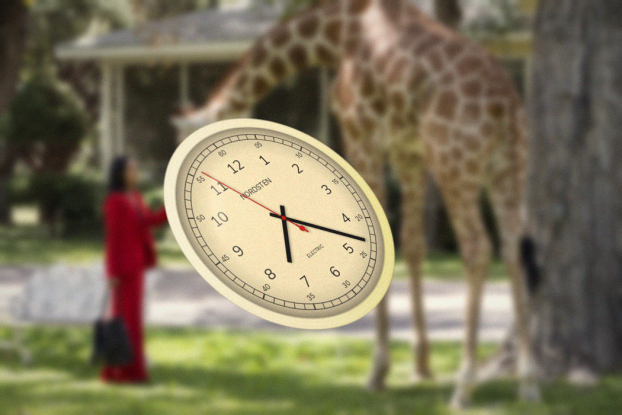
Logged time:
h=7 m=22 s=56
